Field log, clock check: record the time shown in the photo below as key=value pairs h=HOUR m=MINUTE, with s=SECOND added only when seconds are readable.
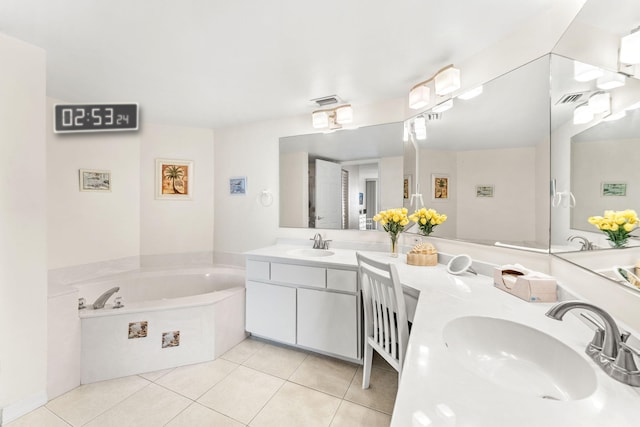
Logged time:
h=2 m=53
